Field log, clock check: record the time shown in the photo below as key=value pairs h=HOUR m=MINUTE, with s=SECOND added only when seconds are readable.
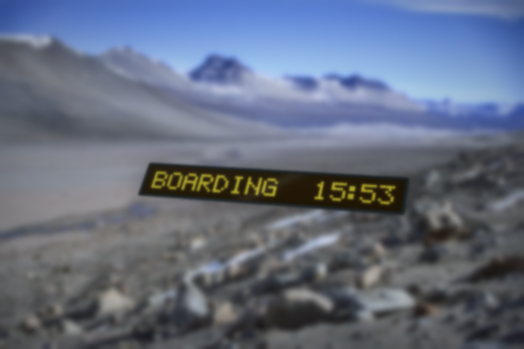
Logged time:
h=15 m=53
